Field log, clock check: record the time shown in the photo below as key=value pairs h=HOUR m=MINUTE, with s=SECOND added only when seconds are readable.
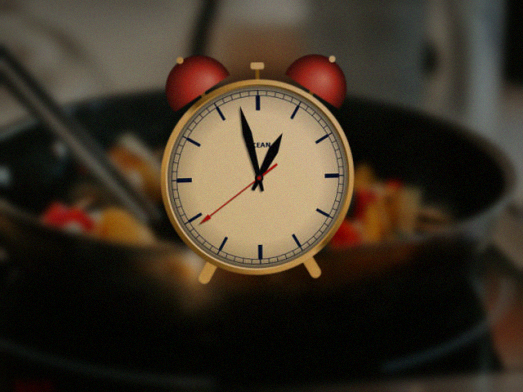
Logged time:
h=12 m=57 s=39
